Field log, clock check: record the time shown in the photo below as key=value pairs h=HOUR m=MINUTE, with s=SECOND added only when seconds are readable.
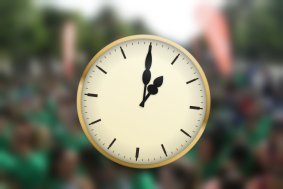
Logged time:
h=1 m=0
